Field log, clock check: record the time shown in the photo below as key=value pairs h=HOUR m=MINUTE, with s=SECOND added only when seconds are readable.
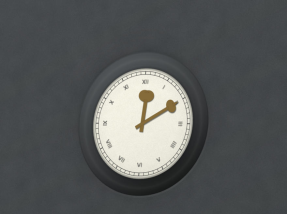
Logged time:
h=12 m=10
